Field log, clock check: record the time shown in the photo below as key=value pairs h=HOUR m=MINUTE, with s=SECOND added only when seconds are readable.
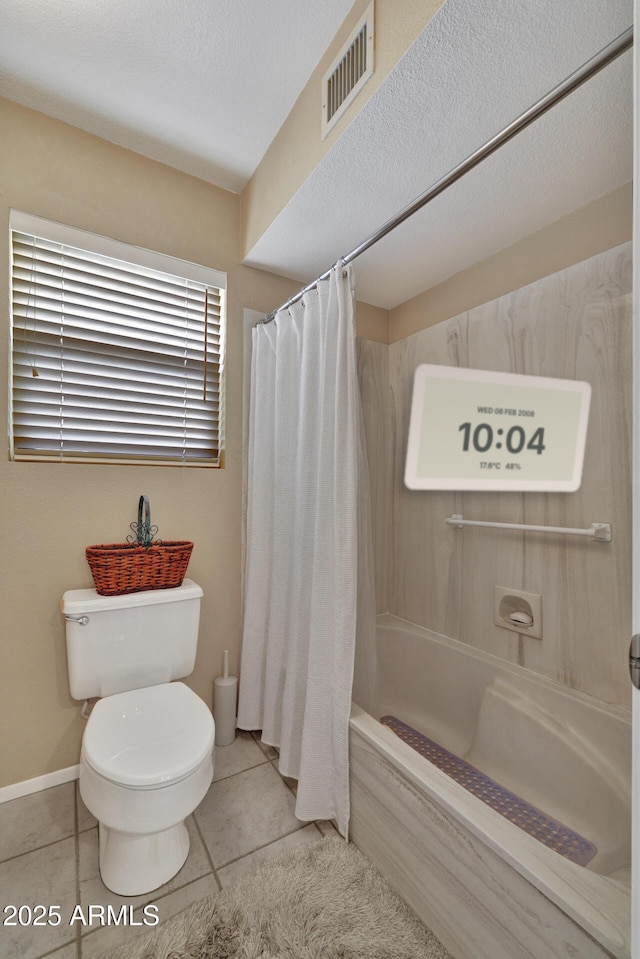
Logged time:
h=10 m=4
